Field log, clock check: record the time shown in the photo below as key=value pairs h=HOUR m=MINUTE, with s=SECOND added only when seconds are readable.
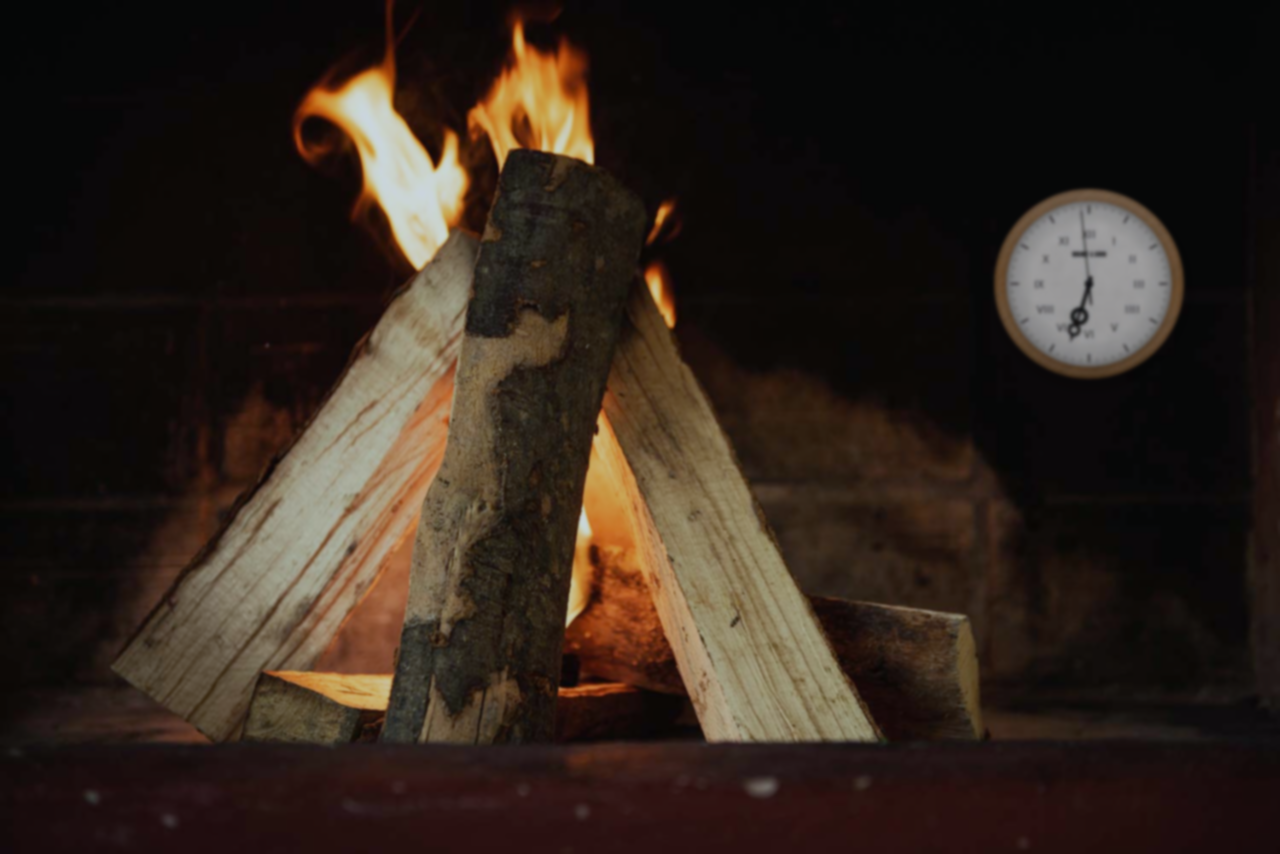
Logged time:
h=6 m=32 s=59
